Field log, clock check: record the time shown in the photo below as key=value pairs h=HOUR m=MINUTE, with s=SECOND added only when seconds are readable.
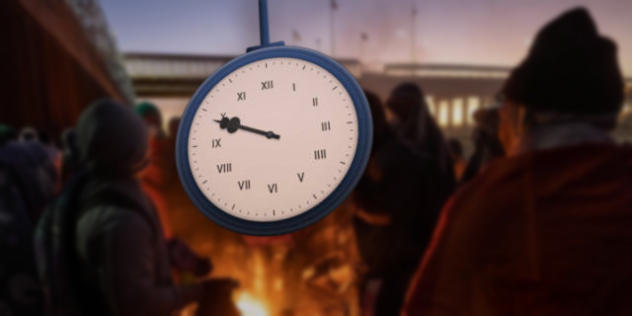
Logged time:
h=9 m=49
